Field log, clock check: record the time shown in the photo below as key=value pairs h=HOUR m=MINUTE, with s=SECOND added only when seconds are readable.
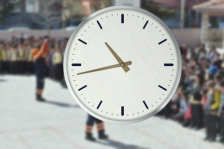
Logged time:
h=10 m=43
